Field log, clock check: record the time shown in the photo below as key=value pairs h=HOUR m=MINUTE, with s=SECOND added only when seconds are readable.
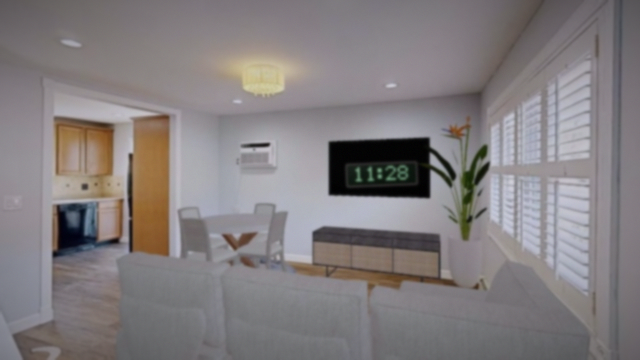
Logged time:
h=11 m=28
